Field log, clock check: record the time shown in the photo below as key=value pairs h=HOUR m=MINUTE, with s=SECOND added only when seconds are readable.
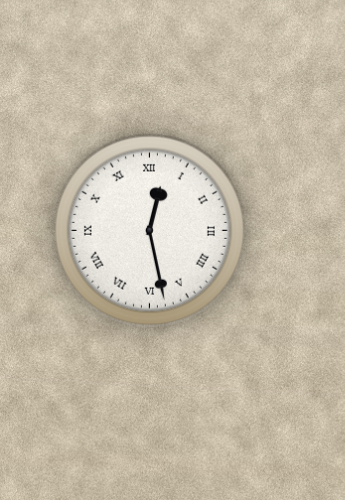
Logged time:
h=12 m=28
